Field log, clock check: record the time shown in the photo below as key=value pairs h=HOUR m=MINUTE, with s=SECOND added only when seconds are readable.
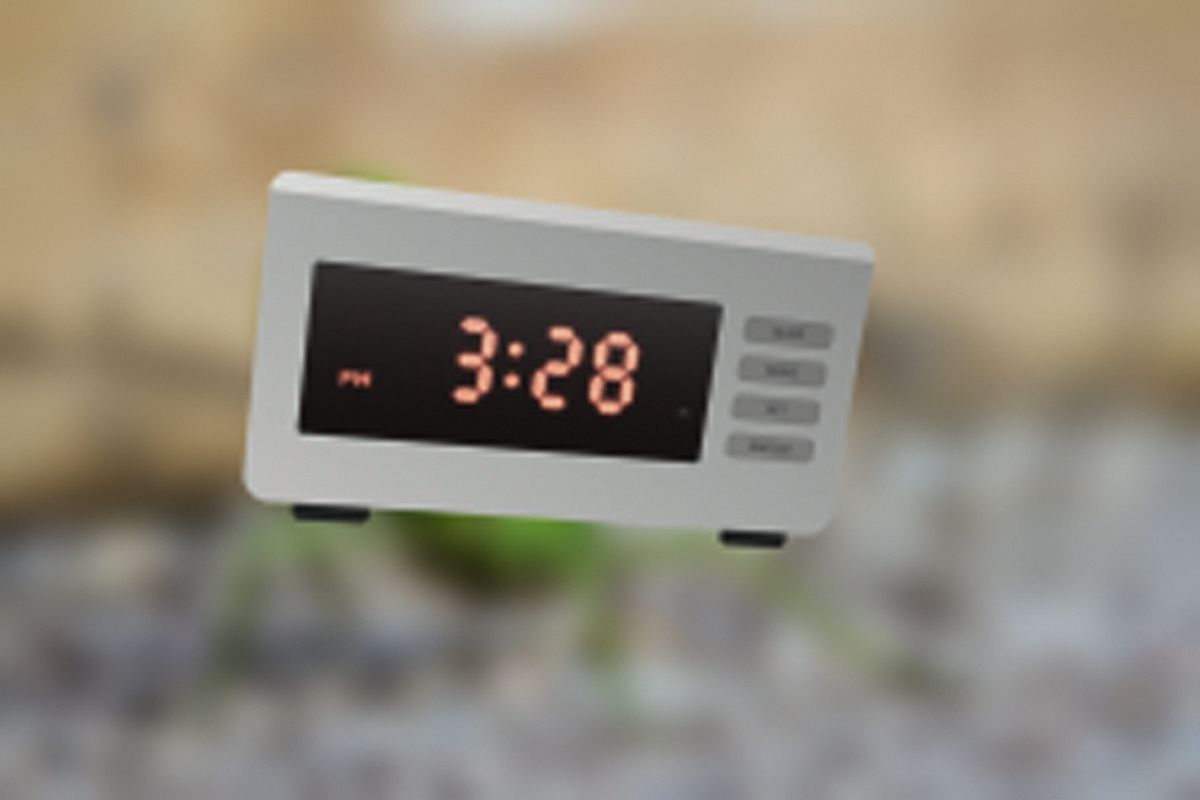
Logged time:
h=3 m=28
